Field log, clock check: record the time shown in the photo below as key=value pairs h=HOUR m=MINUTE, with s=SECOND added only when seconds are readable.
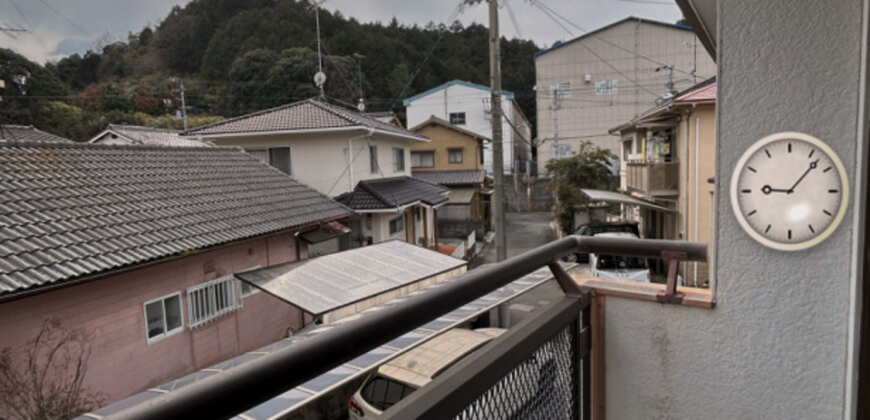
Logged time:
h=9 m=7
